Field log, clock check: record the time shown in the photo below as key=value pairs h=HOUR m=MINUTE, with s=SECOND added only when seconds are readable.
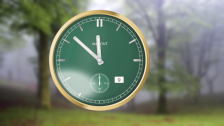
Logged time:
h=11 m=52
